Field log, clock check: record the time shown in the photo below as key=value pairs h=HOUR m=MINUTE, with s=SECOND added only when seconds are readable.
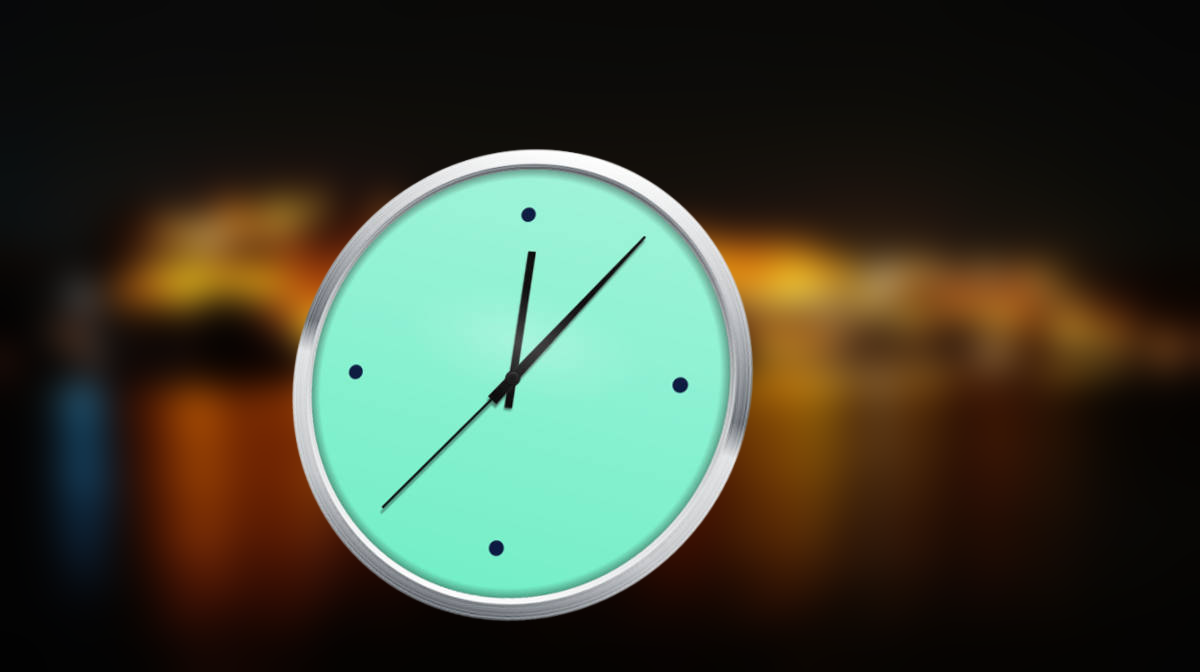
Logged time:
h=12 m=6 s=37
